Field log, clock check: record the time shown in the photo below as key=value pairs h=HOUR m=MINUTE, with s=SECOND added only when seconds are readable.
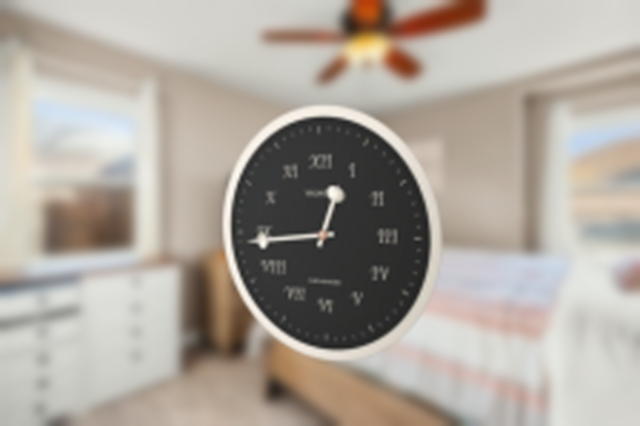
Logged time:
h=12 m=44
